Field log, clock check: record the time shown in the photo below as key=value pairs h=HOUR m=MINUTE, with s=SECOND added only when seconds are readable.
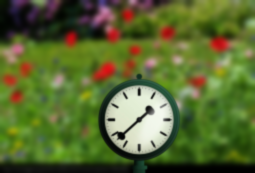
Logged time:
h=1 m=38
